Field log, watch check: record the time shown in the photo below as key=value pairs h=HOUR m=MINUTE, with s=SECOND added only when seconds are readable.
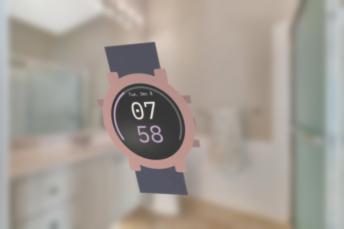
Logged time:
h=7 m=58
